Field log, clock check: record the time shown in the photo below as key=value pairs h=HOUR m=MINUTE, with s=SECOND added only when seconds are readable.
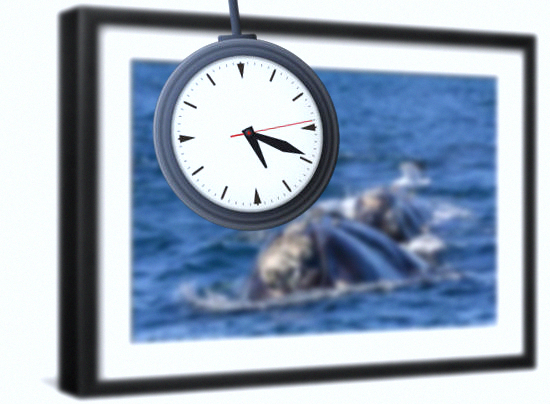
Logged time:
h=5 m=19 s=14
